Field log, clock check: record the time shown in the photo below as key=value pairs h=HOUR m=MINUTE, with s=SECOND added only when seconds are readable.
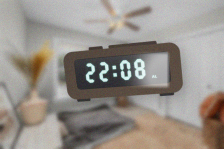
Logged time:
h=22 m=8
